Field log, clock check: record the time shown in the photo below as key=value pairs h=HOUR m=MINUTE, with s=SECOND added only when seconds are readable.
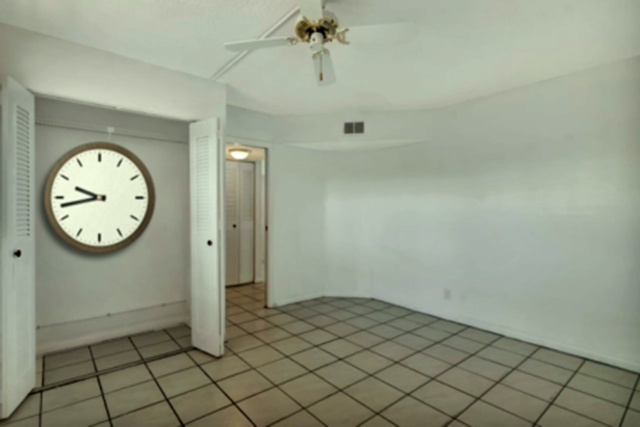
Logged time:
h=9 m=43
